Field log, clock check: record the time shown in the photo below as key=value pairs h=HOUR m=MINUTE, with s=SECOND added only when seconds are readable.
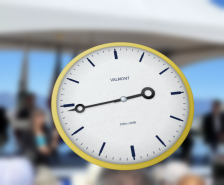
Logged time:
h=2 m=44
